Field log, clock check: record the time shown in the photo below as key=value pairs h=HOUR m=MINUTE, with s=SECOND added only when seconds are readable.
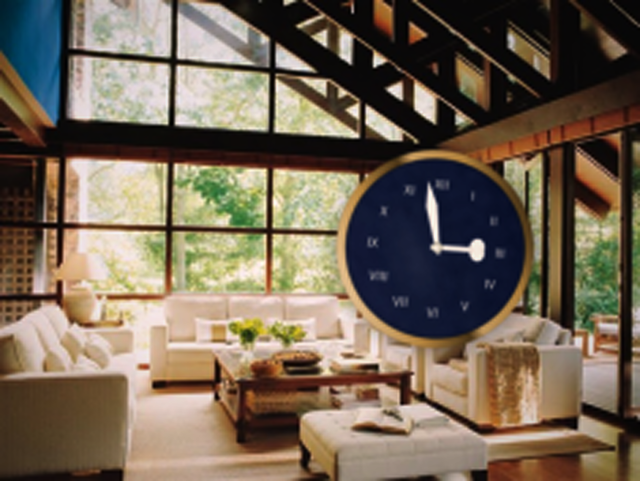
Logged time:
h=2 m=58
